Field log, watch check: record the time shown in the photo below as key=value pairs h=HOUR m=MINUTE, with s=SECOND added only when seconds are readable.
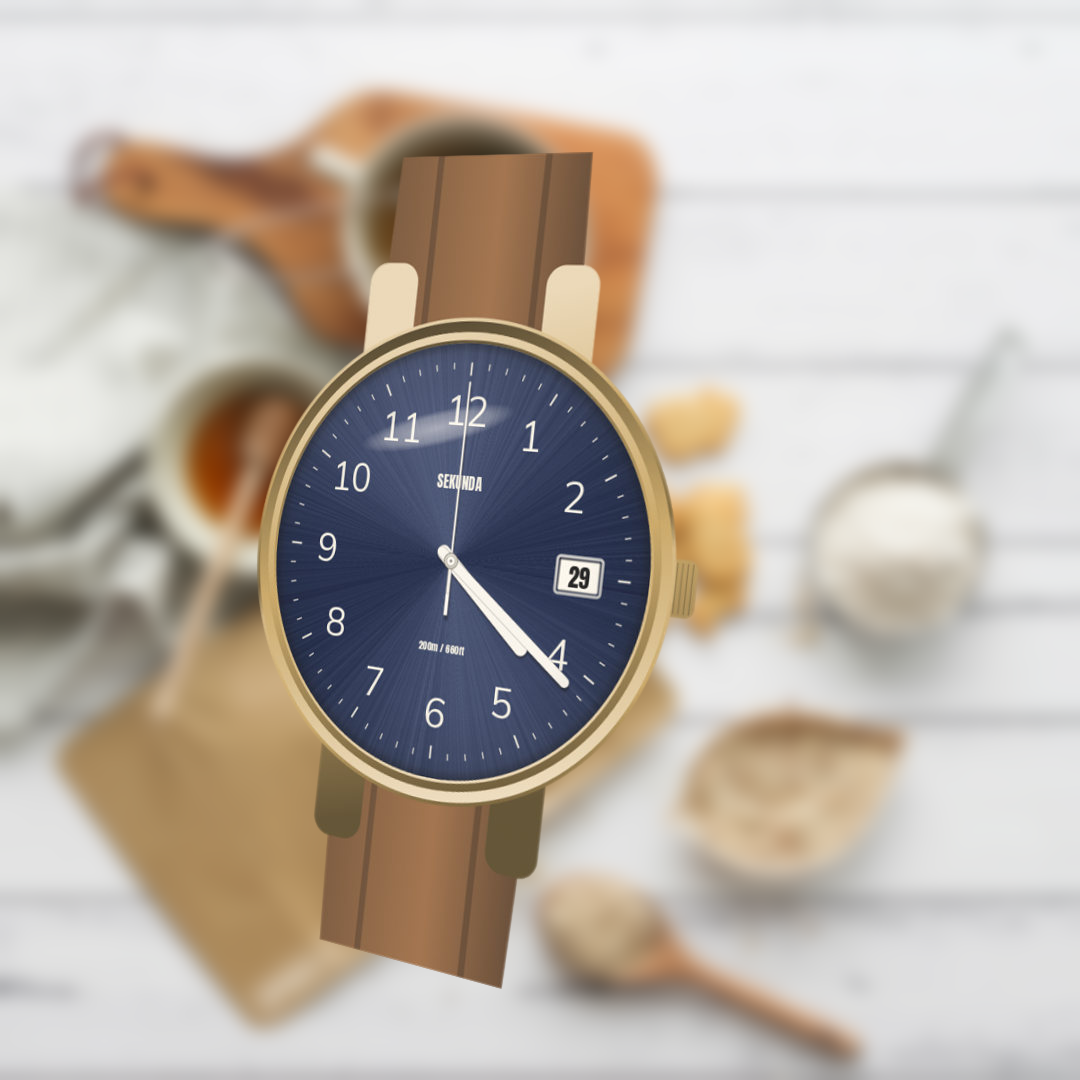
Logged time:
h=4 m=21 s=0
